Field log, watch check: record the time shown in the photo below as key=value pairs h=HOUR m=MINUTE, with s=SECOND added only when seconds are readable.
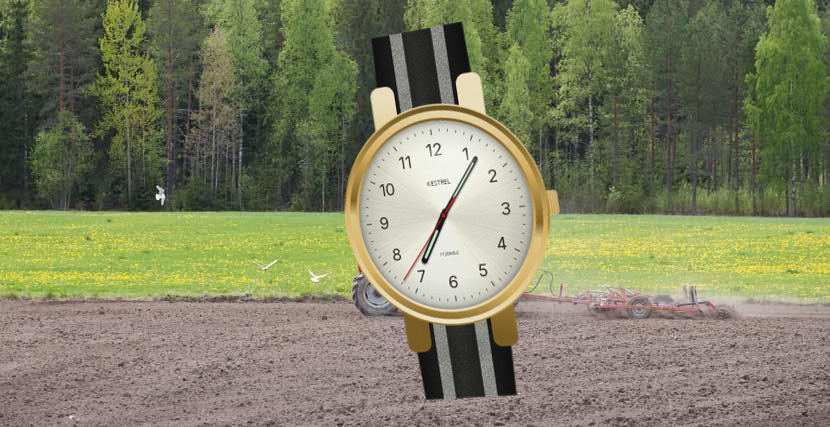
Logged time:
h=7 m=6 s=37
